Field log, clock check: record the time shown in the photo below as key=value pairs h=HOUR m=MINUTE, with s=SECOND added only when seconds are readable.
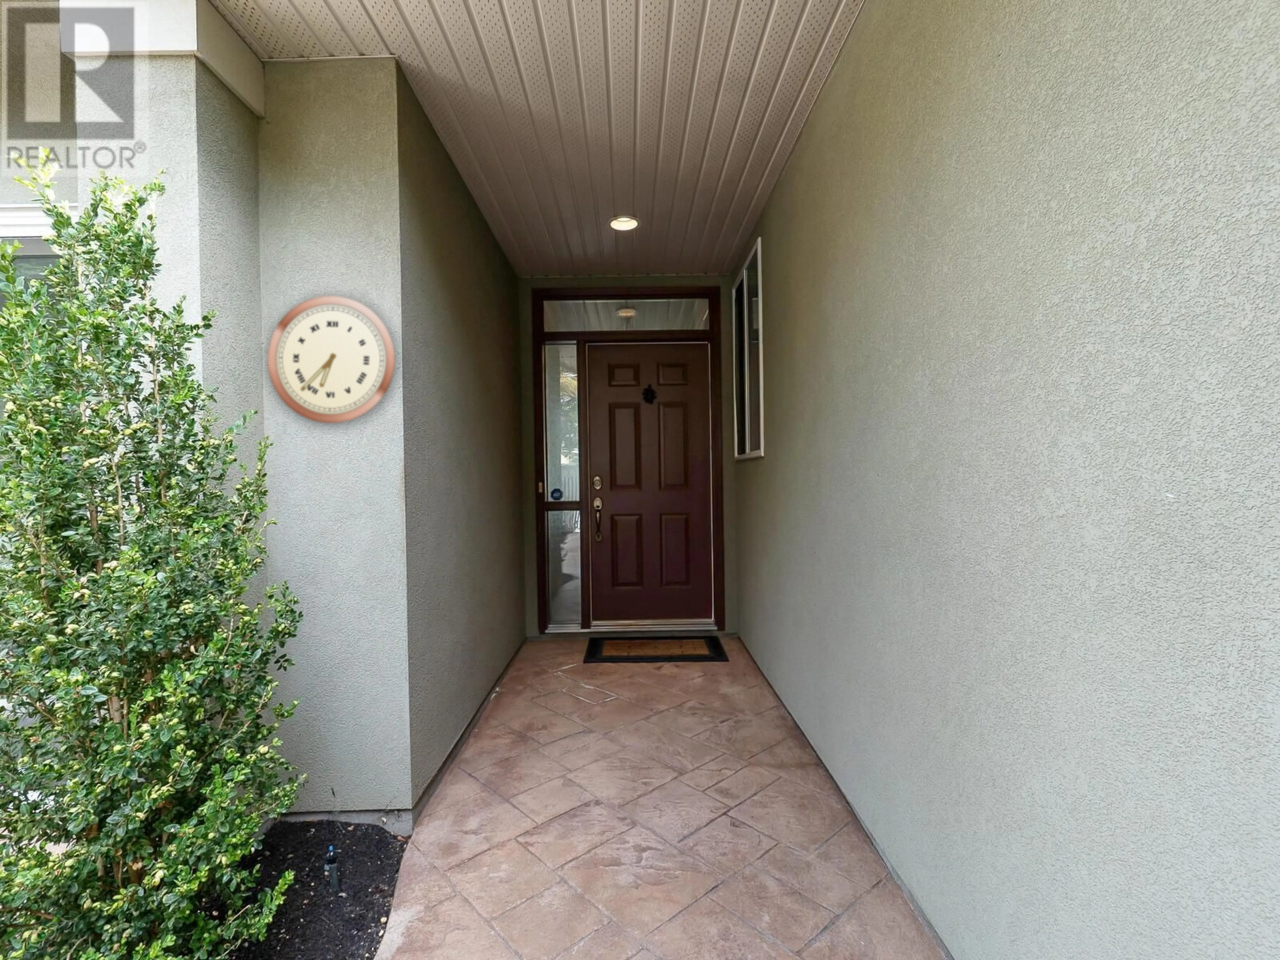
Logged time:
h=6 m=37
